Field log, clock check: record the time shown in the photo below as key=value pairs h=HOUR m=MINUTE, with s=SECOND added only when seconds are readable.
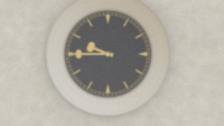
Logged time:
h=9 m=45
